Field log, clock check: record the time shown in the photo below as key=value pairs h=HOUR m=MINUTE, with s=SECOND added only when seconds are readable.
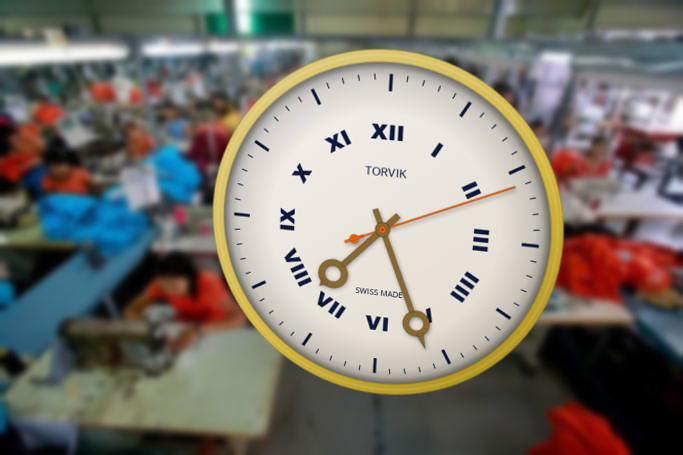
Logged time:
h=7 m=26 s=11
